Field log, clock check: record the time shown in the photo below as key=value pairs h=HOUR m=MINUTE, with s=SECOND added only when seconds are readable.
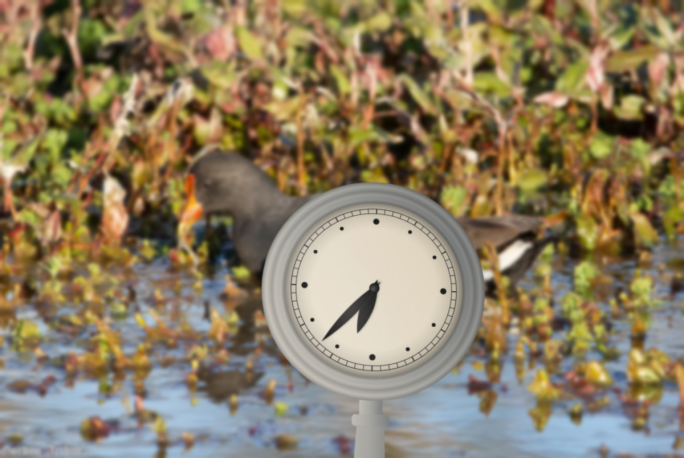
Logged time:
h=6 m=37
